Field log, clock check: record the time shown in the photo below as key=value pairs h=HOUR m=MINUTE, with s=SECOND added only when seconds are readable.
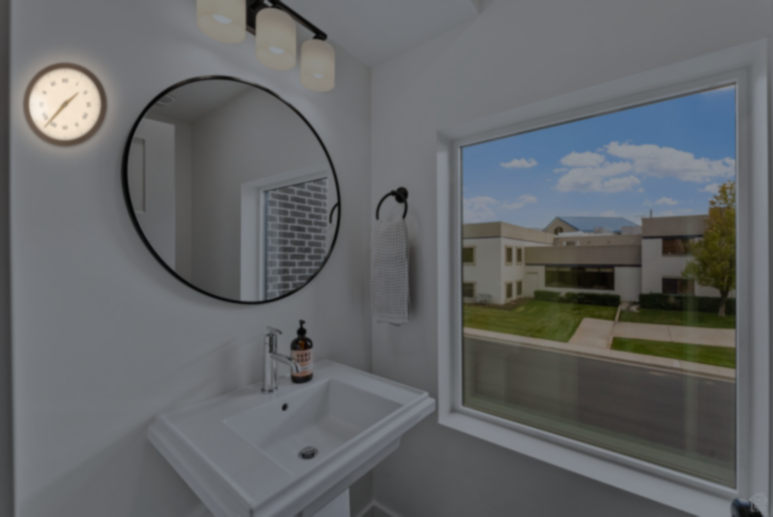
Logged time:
h=1 m=37
